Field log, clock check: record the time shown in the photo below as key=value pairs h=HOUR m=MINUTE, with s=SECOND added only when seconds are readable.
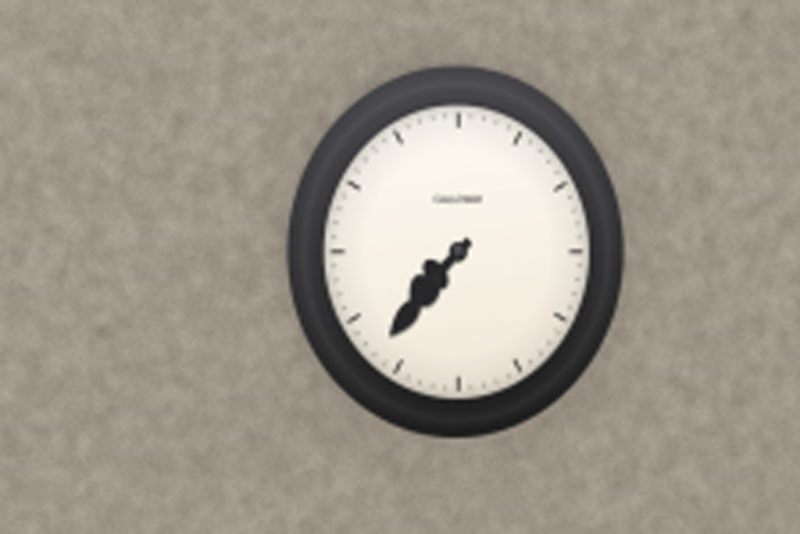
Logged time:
h=7 m=37
